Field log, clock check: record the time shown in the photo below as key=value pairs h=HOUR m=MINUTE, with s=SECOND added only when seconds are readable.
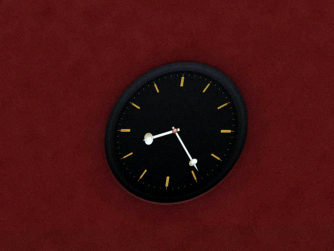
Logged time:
h=8 m=24
